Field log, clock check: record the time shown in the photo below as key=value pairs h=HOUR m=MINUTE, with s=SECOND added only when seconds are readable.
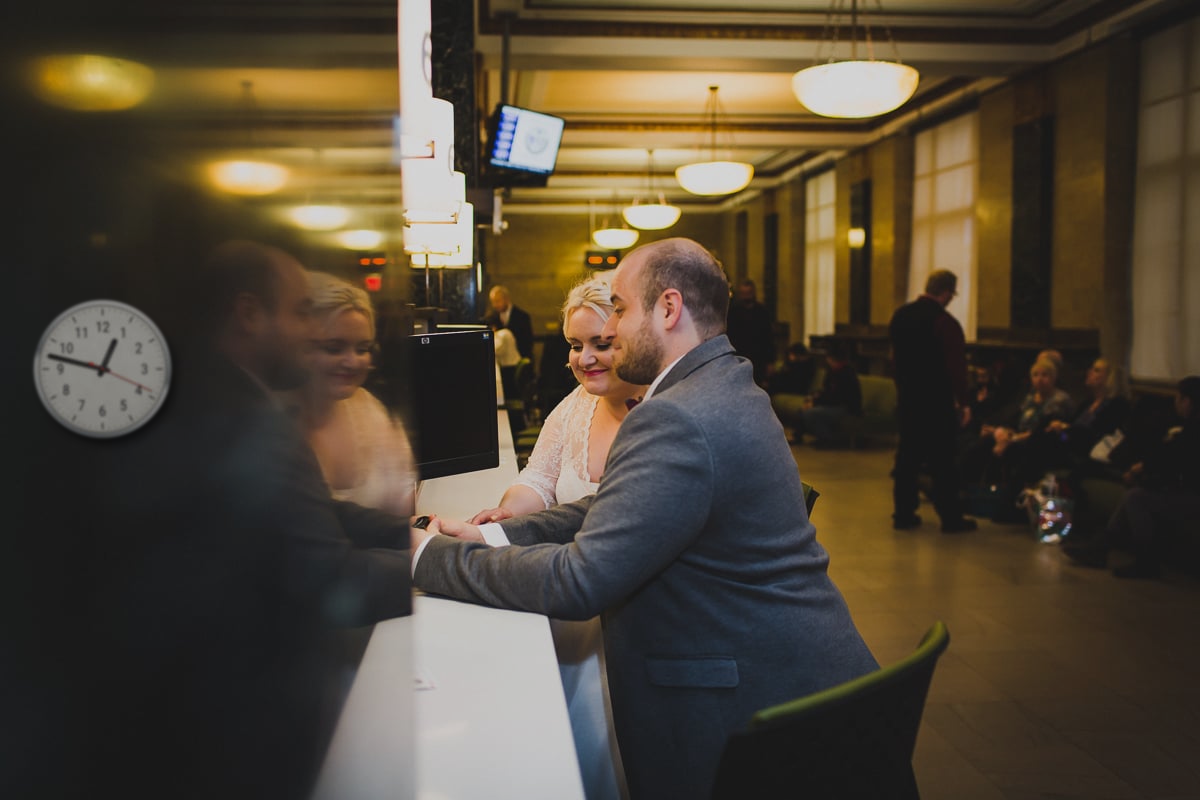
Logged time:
h=12 m=47 s=19
